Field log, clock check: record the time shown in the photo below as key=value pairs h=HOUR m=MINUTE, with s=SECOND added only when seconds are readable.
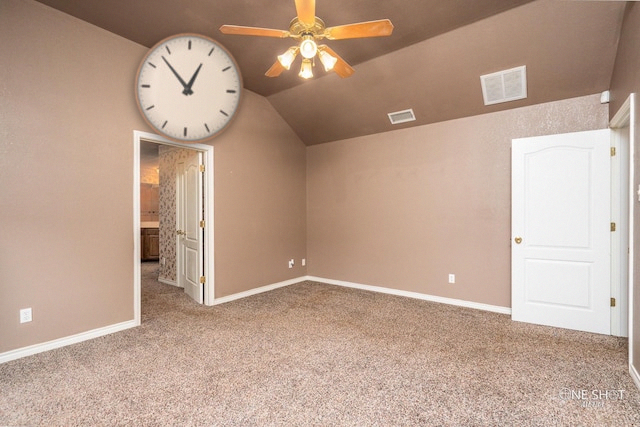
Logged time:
h=12 m=53
